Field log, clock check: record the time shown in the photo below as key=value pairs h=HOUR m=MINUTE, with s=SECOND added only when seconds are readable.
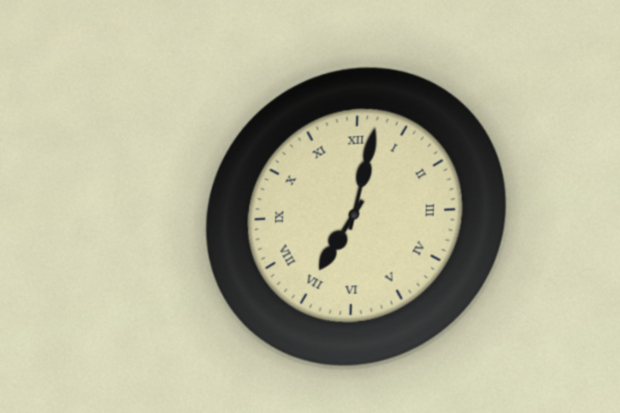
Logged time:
h=7 m=2
